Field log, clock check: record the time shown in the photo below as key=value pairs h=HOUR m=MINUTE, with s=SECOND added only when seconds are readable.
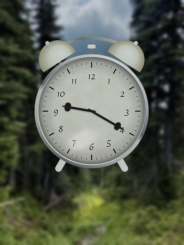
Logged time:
h=9 m=20
